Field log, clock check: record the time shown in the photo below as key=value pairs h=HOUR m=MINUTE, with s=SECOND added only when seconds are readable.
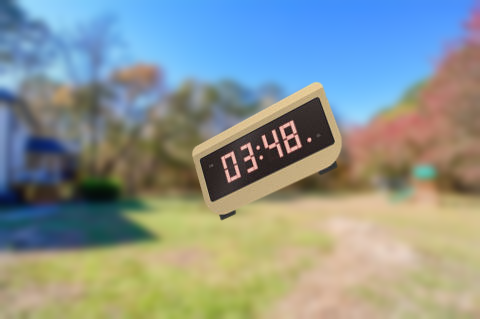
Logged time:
h=3 m=48
